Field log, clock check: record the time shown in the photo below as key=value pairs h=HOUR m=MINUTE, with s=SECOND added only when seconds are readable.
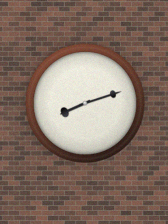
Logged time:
h=8 m=12
